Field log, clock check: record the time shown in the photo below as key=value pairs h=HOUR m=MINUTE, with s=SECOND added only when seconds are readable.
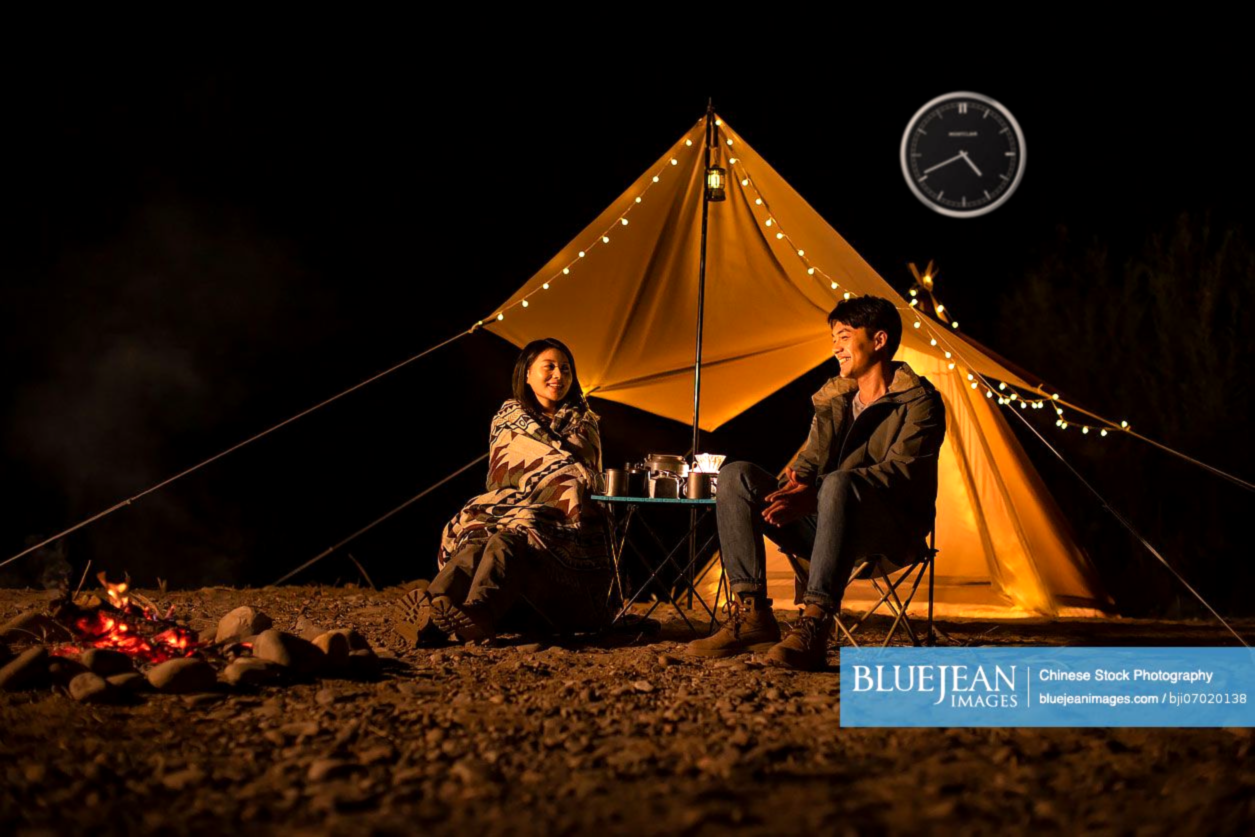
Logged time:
h=4 m=41
